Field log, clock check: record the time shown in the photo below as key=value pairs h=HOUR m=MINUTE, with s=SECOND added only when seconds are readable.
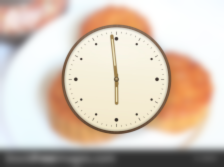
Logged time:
h=5 m=59
